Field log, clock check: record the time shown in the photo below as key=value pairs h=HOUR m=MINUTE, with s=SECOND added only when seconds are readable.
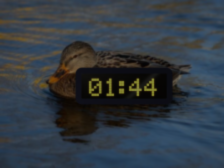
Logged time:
h=1 m=44
